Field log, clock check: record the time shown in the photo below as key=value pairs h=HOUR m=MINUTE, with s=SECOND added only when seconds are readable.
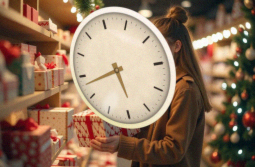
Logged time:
h=5 m=43
